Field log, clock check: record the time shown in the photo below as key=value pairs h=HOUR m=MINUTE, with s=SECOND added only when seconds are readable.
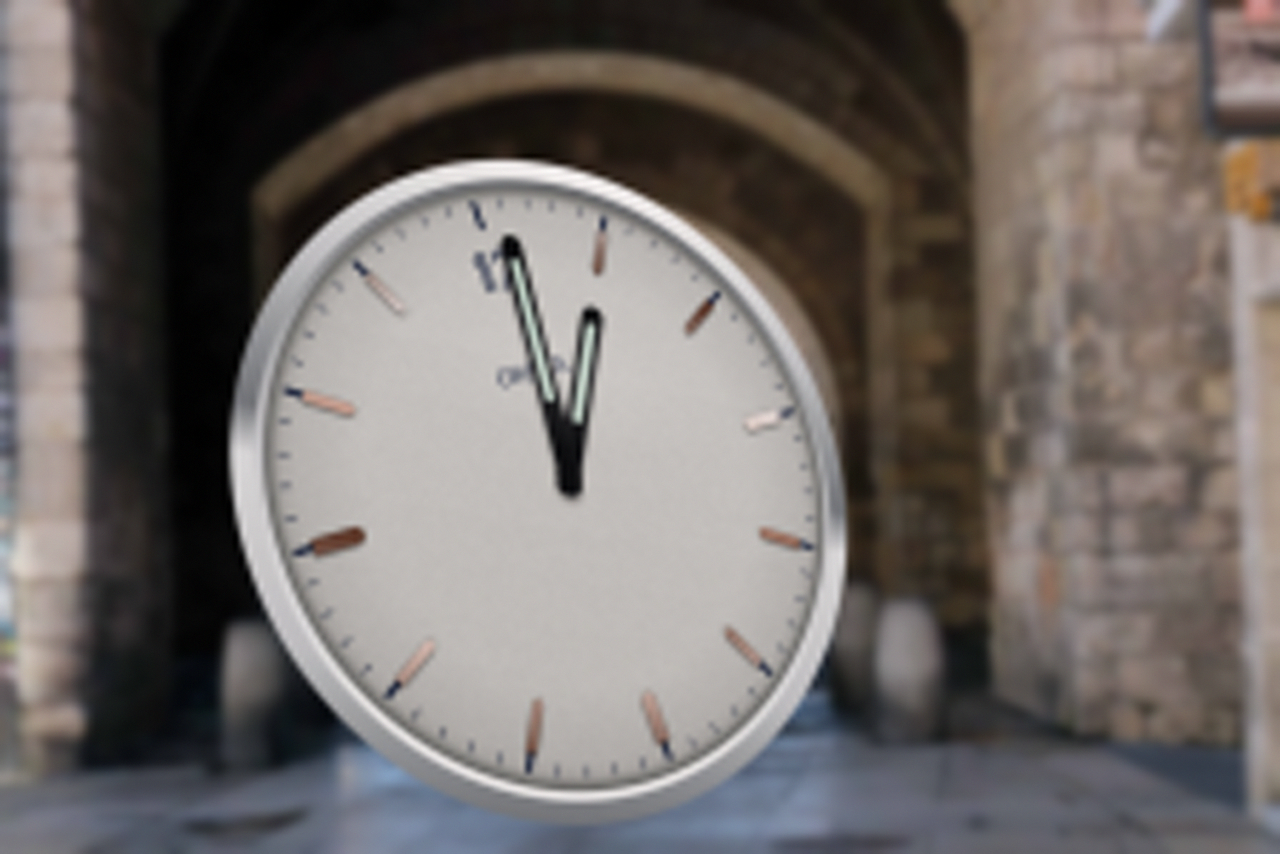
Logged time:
h=1 m=1
